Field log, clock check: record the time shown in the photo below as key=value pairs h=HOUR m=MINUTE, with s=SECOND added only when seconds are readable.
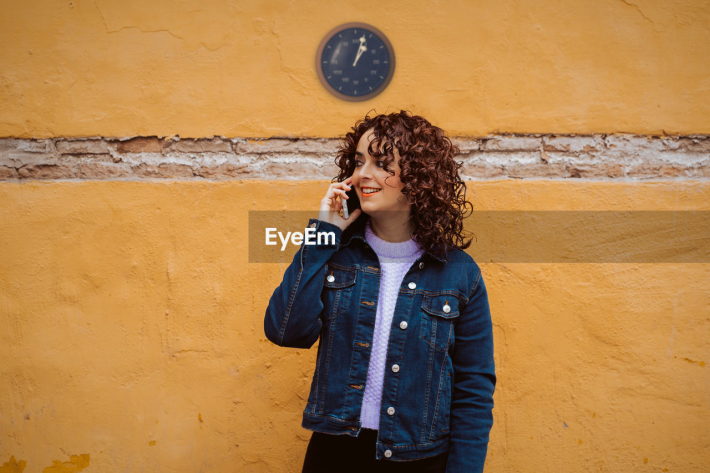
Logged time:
h=1 m=3
